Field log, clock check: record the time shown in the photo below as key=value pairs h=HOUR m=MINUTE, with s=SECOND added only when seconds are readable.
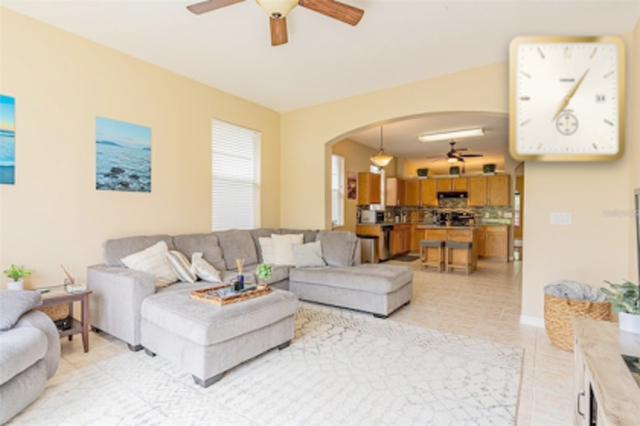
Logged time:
h=7 m=6
